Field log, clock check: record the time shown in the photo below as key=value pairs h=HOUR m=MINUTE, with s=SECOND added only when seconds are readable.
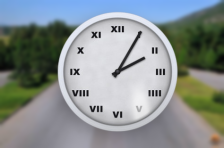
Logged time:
h=2 m=5
